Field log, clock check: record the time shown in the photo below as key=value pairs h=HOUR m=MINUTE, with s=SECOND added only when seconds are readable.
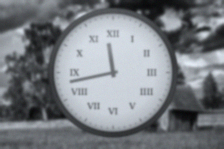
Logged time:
h=11 m=43
